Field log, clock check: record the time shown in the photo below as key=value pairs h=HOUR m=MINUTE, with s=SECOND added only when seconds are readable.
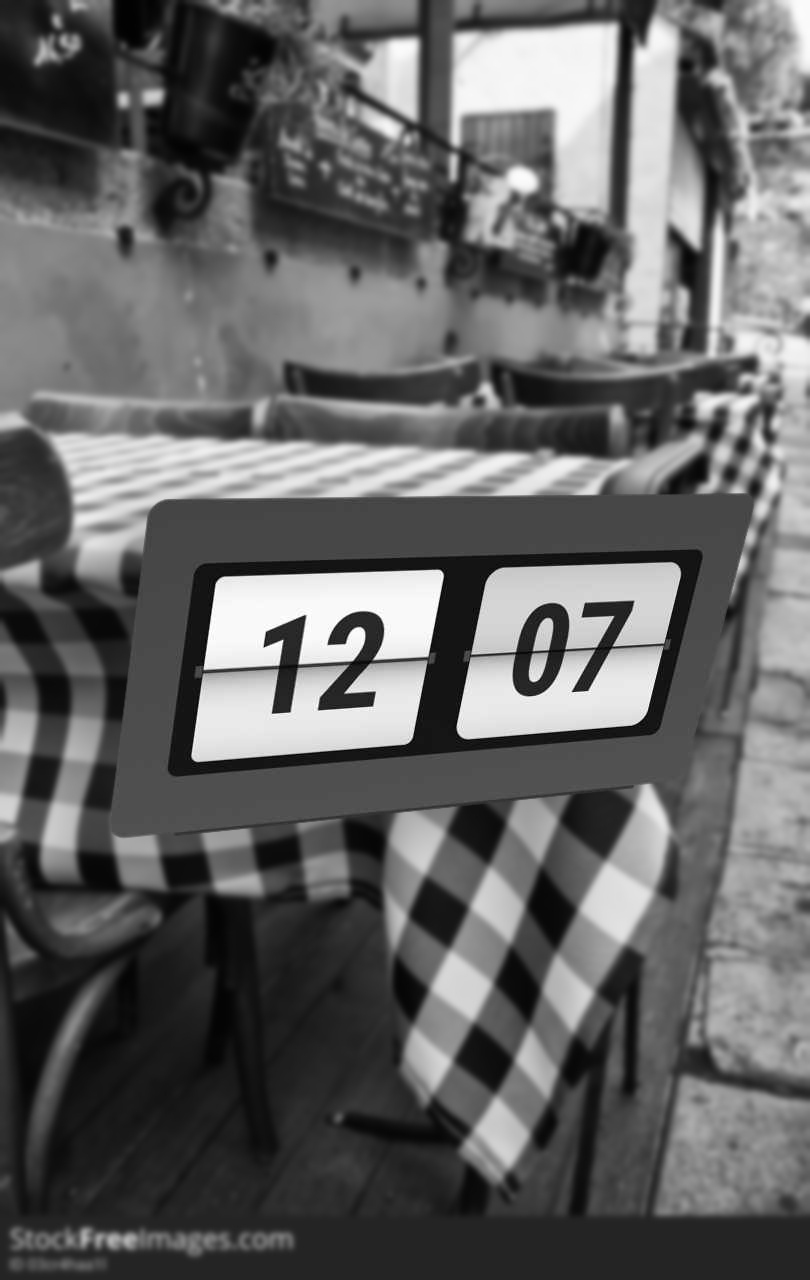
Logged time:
h=12 m=7
